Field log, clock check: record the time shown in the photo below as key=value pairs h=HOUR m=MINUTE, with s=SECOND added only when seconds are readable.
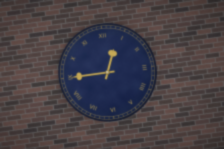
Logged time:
h=12 m=45
